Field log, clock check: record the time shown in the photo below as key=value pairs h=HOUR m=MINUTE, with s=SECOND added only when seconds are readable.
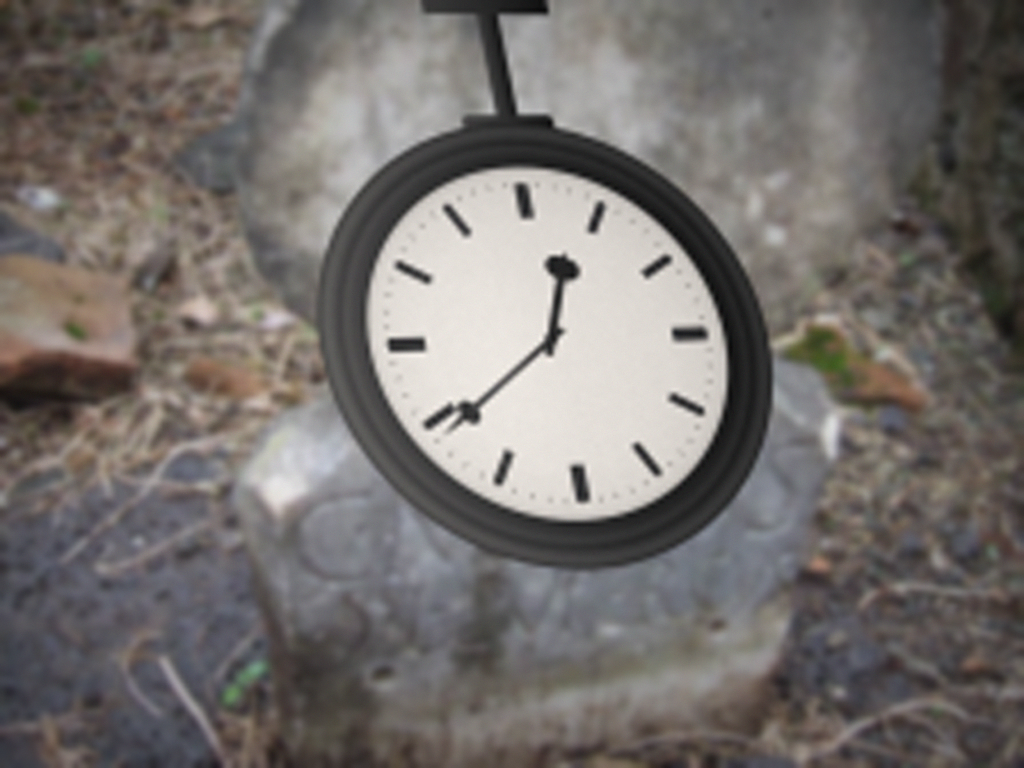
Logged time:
h=12 m=39
